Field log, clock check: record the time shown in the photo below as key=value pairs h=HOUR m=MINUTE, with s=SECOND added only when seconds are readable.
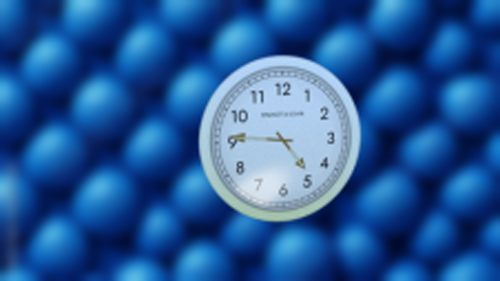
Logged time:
h=4 m=46
